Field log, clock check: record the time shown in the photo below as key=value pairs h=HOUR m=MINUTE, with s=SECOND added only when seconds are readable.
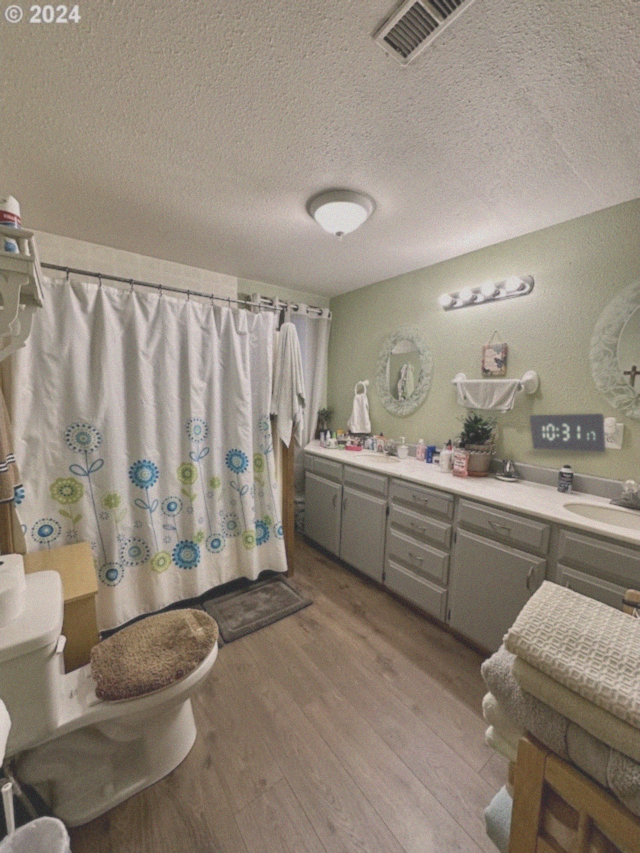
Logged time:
h=10 m=31
